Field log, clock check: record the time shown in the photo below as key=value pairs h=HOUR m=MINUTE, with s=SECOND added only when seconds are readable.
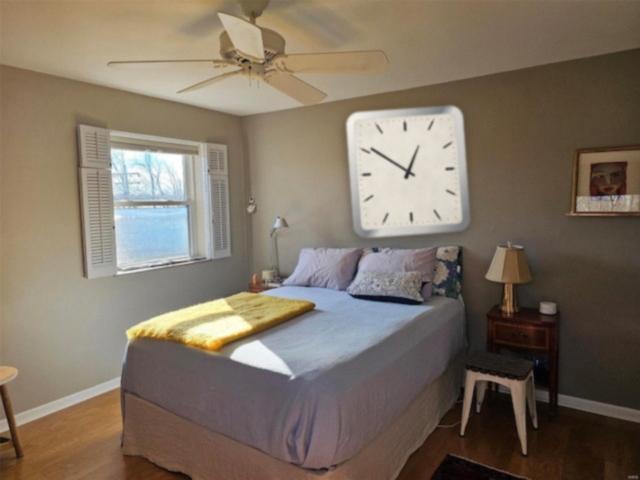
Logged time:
h=12 m=51
